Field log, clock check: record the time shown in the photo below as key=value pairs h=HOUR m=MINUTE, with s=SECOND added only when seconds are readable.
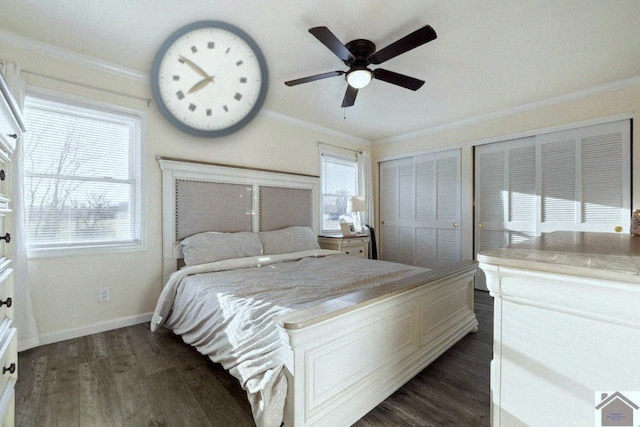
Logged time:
h=7 m=51
